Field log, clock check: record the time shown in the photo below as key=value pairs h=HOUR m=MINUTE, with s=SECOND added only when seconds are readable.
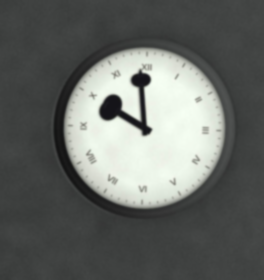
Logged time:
h=9 m=59
